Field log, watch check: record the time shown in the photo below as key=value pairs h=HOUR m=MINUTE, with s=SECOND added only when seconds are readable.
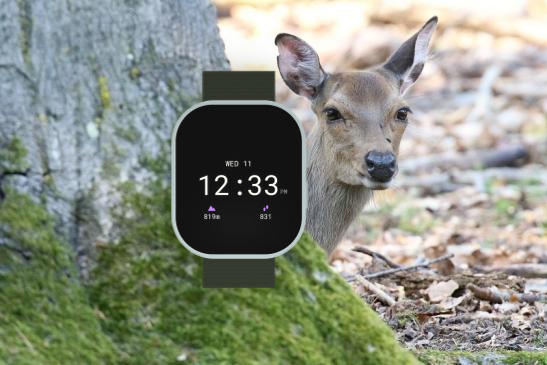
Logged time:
h=12 m=33
